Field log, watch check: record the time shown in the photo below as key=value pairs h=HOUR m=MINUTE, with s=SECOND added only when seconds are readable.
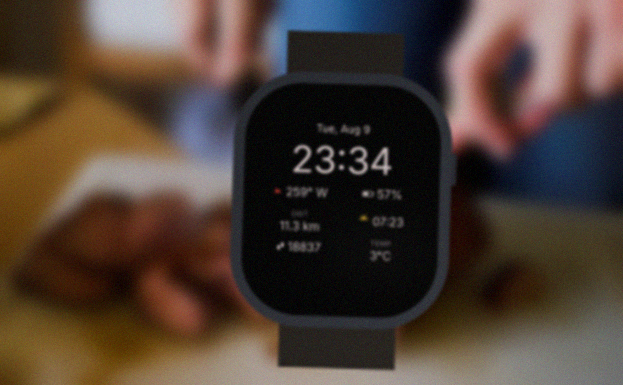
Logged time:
h=23 m=34
